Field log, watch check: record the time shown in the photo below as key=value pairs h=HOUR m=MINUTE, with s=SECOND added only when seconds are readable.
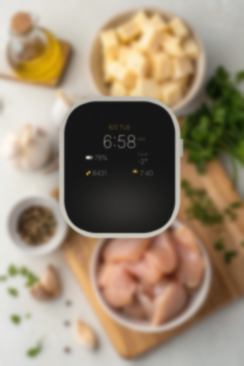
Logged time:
h=6 m=58
